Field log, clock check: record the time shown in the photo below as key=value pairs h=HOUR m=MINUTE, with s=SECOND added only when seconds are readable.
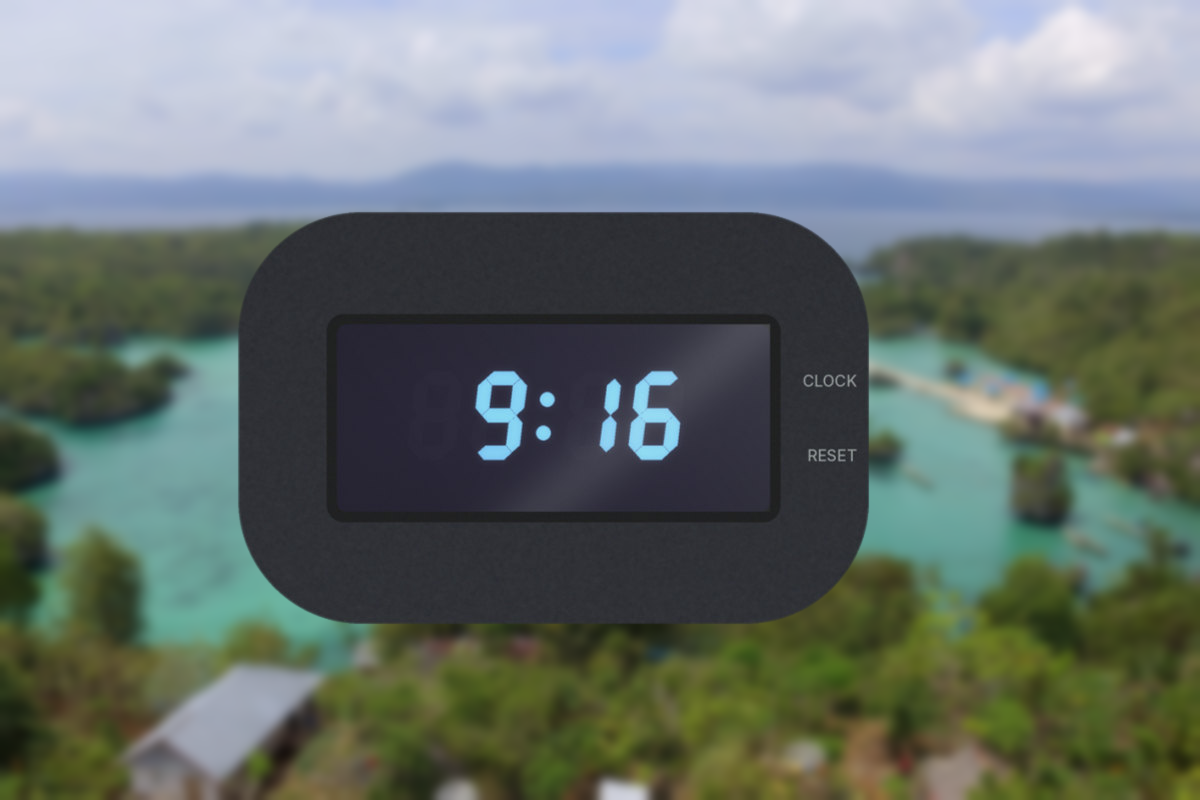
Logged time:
h=9 m=16
